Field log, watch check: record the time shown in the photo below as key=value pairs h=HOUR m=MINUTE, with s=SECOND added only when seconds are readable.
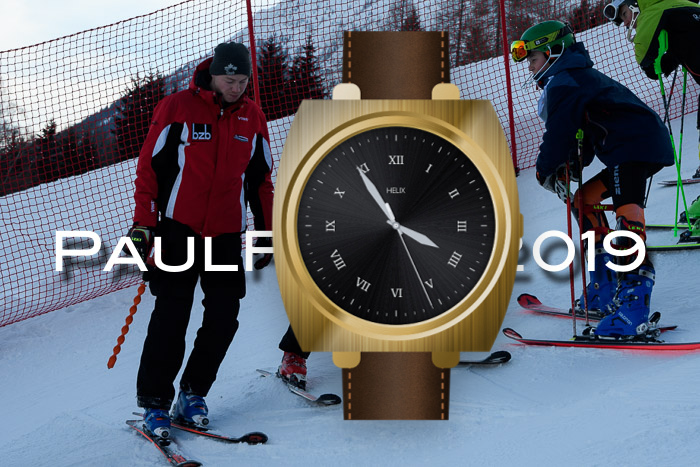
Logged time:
h=3 m=54 s=26
